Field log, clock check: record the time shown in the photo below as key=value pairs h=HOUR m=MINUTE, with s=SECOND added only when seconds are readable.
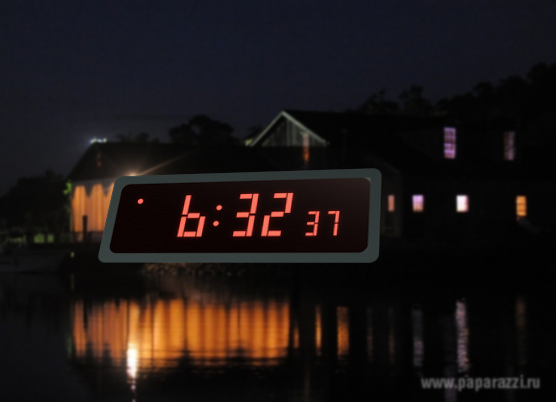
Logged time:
h=6 m=32 s=37
